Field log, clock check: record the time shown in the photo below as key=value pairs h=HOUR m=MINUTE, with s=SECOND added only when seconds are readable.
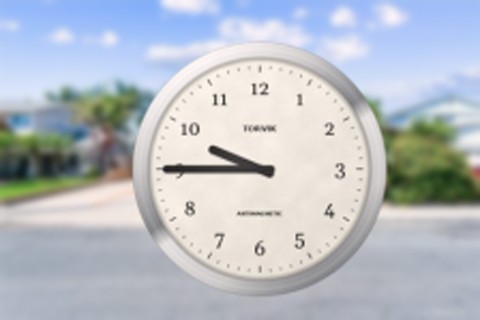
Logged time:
h=9 m=45
